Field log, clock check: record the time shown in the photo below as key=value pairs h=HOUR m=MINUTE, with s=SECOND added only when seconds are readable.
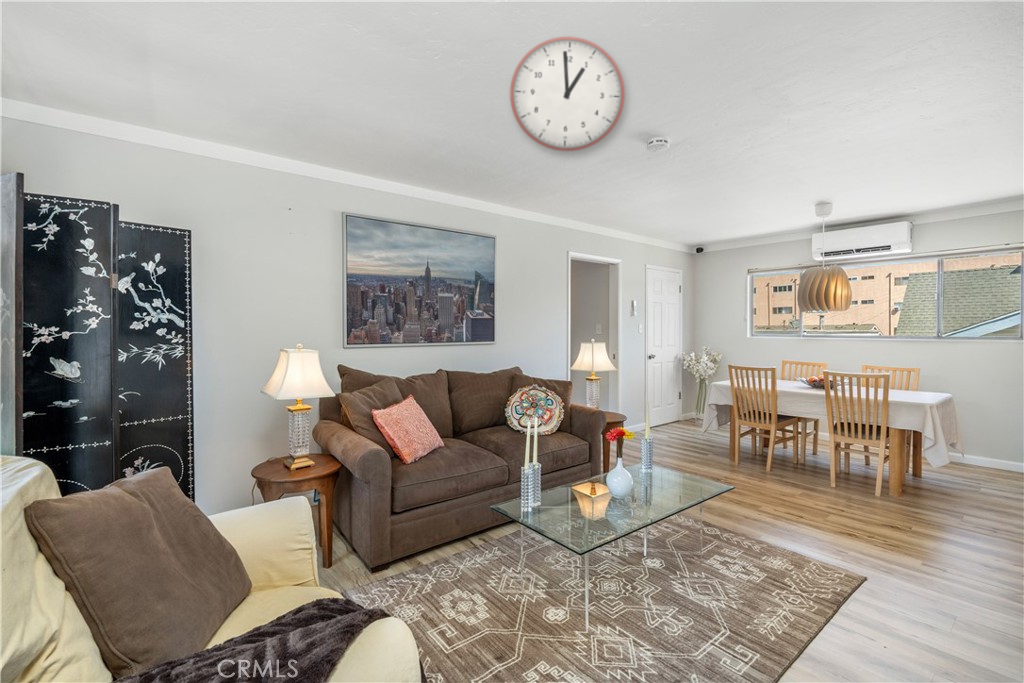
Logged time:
h=12 m=59
